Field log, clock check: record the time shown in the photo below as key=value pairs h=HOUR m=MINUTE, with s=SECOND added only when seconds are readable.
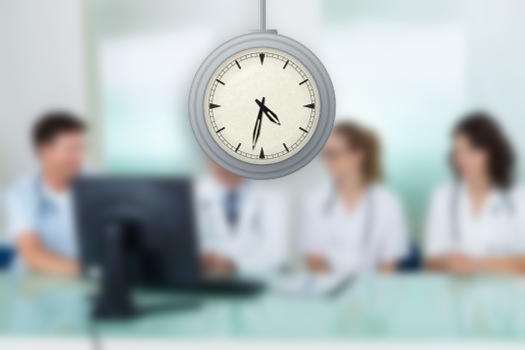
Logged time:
h=4 m=32
